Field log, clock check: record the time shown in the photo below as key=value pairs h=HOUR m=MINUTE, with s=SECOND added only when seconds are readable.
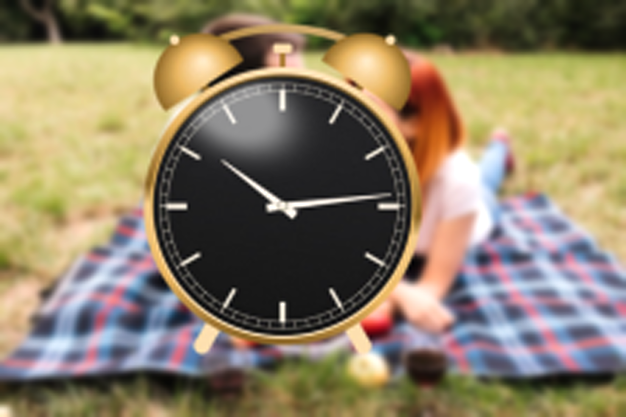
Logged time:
h=10 m=14
